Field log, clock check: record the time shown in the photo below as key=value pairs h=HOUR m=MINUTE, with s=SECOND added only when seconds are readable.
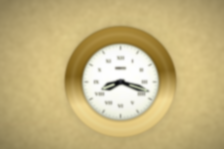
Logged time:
h=8 m=18
